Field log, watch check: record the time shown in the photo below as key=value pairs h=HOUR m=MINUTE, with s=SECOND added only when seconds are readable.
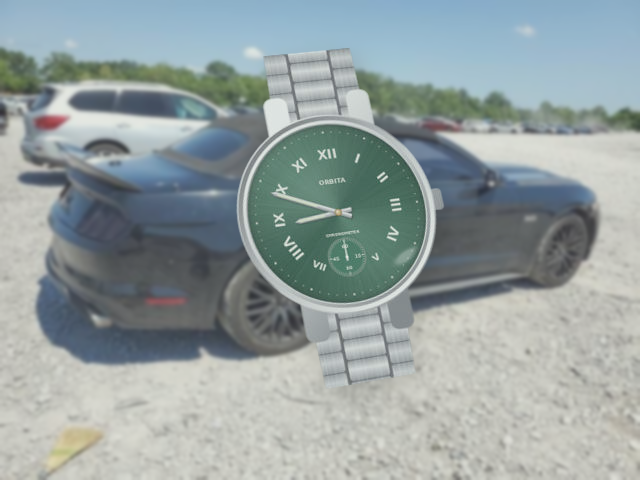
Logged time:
h=8 m=49
